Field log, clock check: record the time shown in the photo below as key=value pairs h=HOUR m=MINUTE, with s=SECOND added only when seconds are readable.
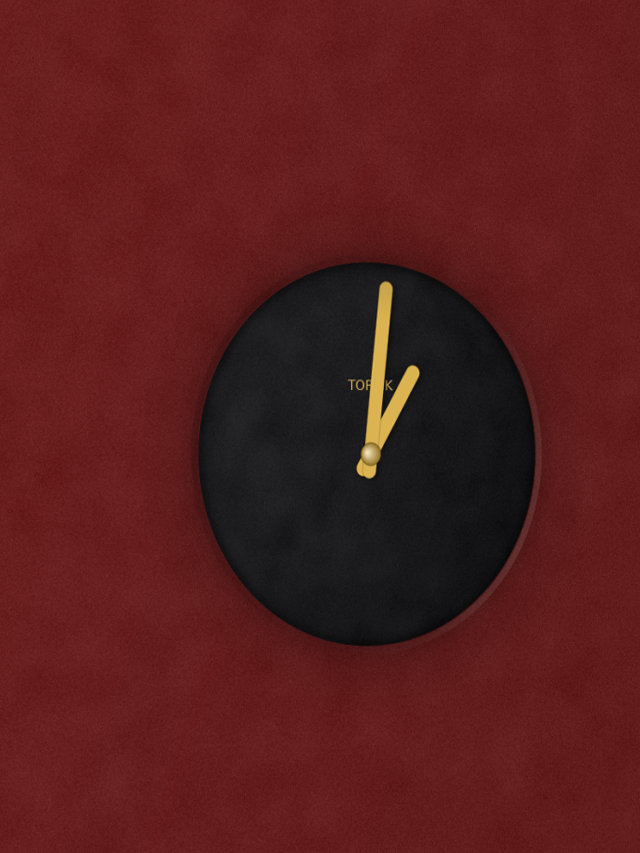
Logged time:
h=1 m=1
